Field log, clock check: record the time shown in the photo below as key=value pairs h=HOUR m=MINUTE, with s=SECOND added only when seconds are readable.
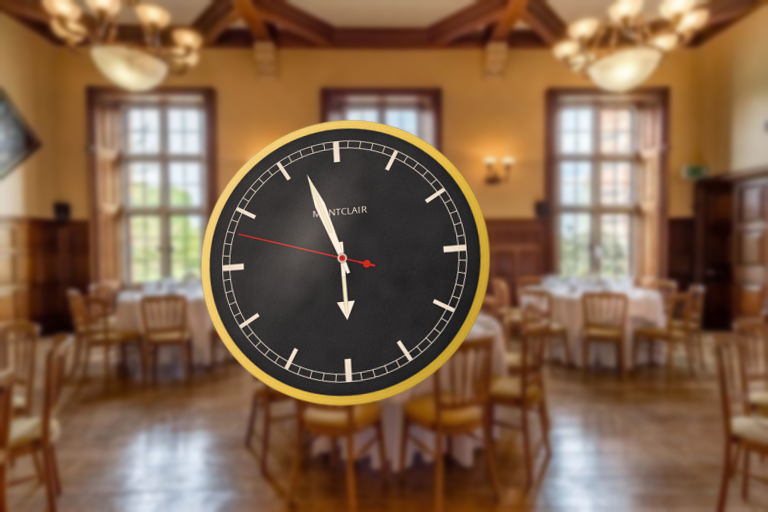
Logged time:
h=5 m=56 s=48
